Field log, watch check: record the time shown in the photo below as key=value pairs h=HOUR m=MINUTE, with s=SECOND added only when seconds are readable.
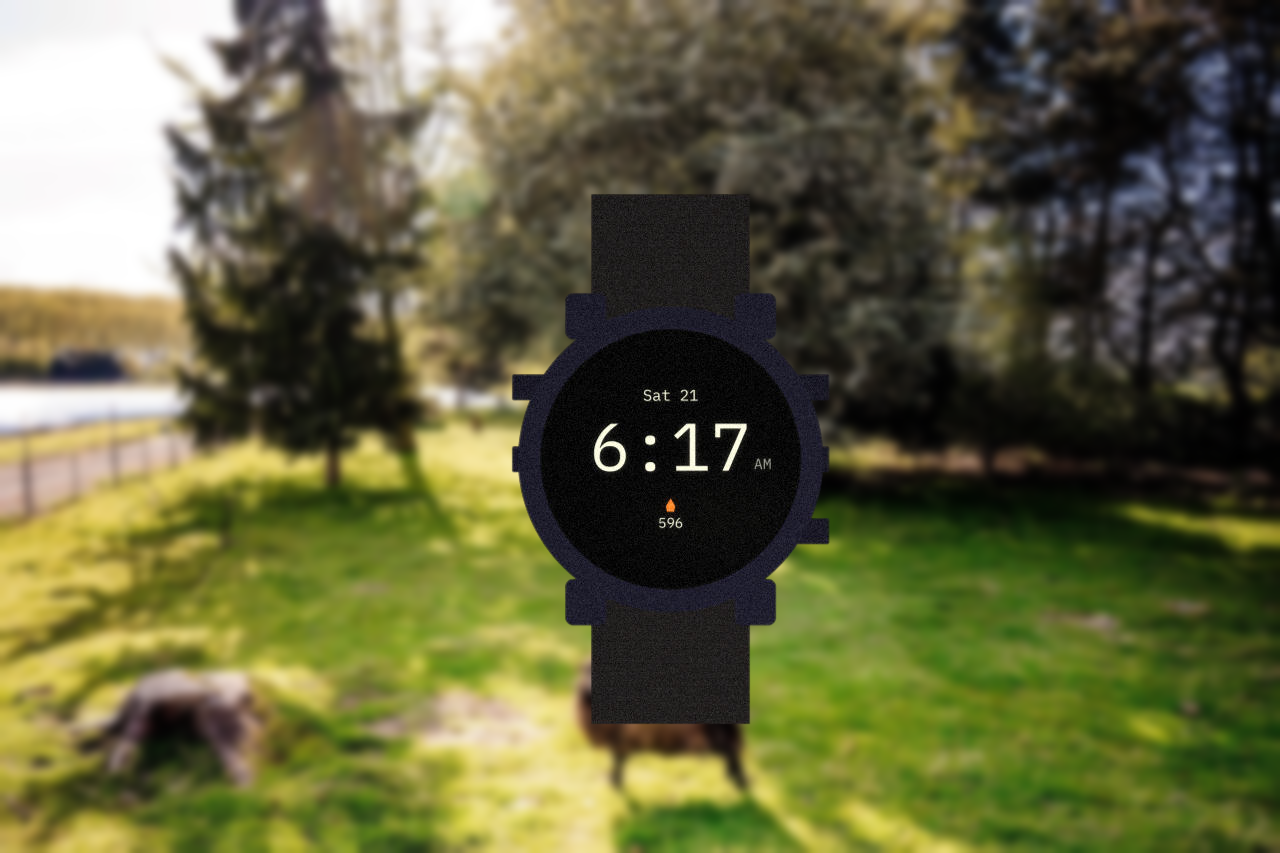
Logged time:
h=6 m=17
